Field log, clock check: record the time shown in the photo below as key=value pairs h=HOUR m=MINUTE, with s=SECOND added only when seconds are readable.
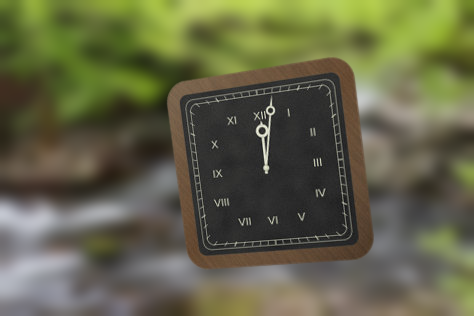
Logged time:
h=12 m=2
